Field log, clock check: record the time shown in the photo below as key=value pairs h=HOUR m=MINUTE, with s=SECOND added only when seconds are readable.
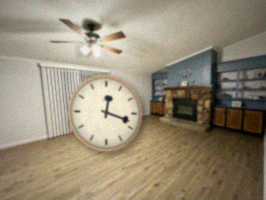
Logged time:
h=12 m=18
